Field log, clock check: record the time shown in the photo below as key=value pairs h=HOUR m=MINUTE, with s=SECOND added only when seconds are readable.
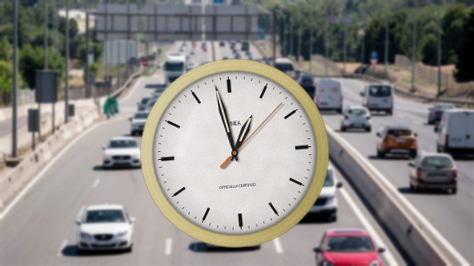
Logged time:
h=12 m=58 s=8
